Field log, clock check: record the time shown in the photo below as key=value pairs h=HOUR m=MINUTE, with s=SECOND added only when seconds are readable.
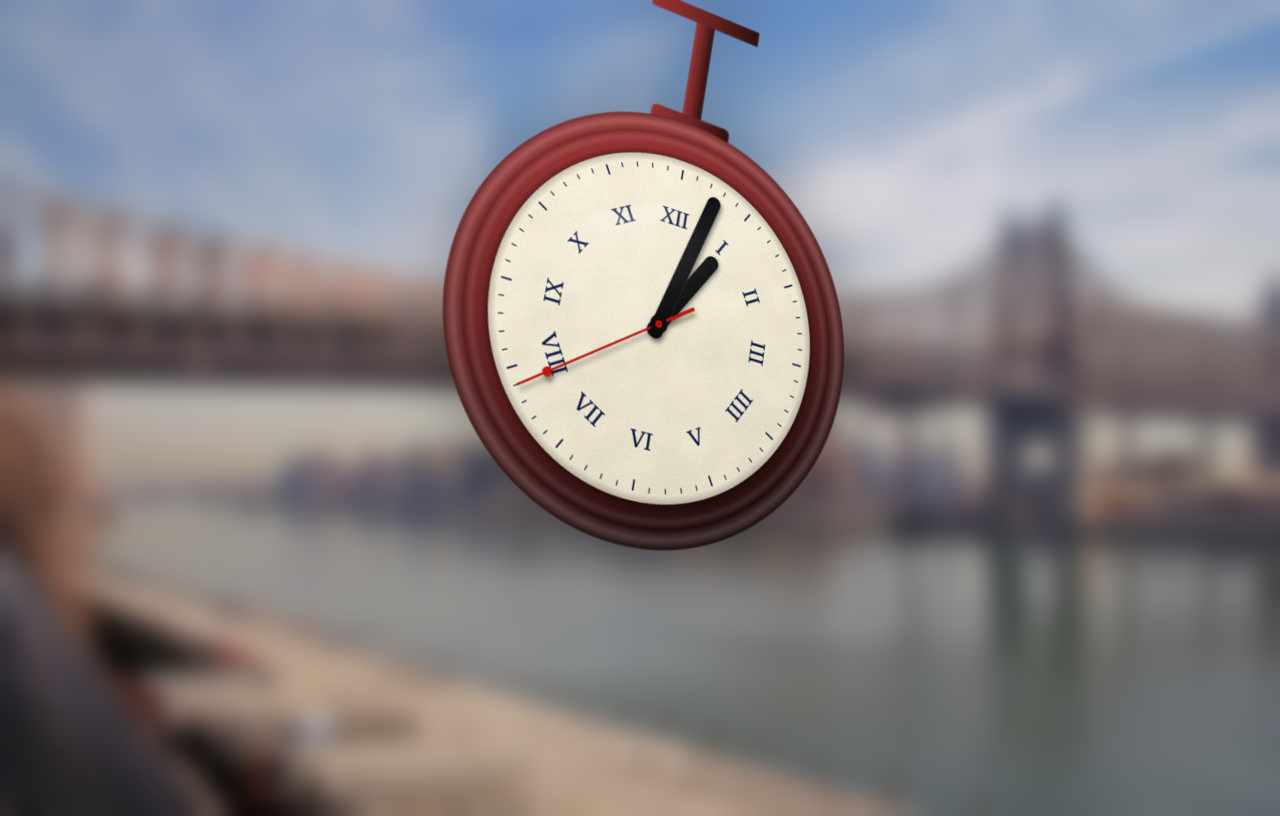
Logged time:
h=1 m=2 s=39
